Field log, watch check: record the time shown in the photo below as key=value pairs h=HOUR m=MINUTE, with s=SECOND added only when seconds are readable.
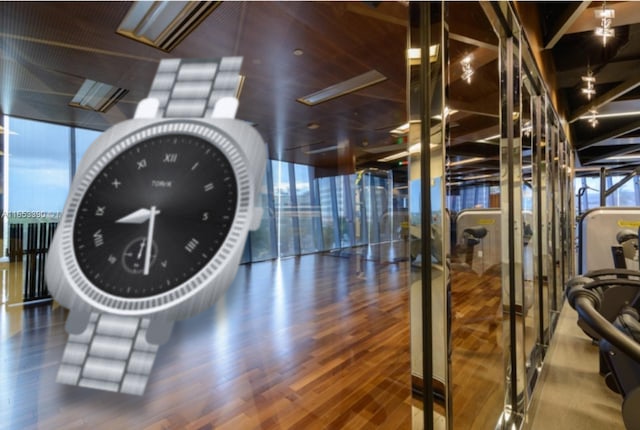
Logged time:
h=8 m=28
